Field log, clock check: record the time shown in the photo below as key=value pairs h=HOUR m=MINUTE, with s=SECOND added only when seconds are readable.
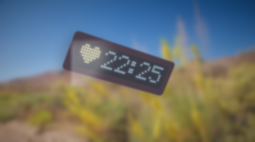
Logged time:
h=22 m=25
